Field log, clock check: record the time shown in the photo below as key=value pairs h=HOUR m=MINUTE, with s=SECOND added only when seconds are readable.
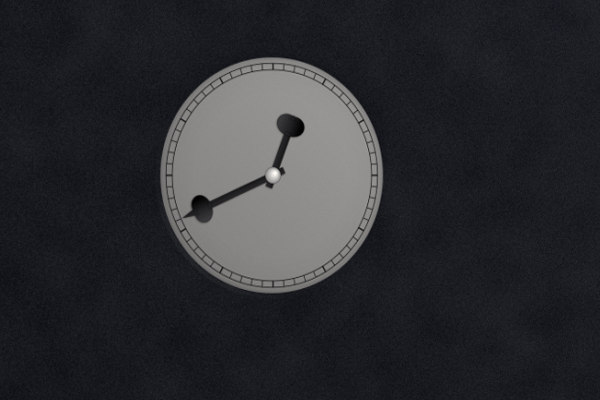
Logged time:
h=12 m=41
